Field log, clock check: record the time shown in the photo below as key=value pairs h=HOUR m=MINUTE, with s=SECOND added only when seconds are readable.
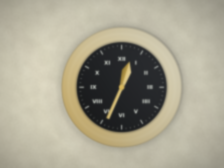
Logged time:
h=12 m=34
